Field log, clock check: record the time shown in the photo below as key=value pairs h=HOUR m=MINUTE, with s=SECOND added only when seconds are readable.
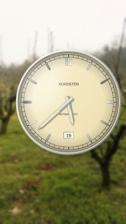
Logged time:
h=5 m=38
